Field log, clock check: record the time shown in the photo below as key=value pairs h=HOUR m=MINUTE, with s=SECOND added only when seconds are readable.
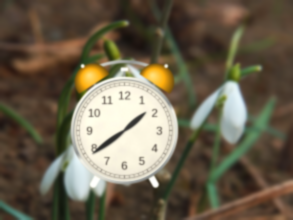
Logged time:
h=1 m=39
